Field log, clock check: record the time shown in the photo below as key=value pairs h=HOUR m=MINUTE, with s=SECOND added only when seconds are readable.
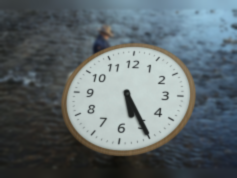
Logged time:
h=5 m=25
